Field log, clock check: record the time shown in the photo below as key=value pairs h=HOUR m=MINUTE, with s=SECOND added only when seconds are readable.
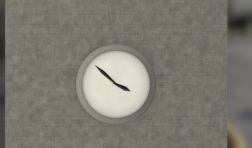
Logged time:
h=3 m=52
